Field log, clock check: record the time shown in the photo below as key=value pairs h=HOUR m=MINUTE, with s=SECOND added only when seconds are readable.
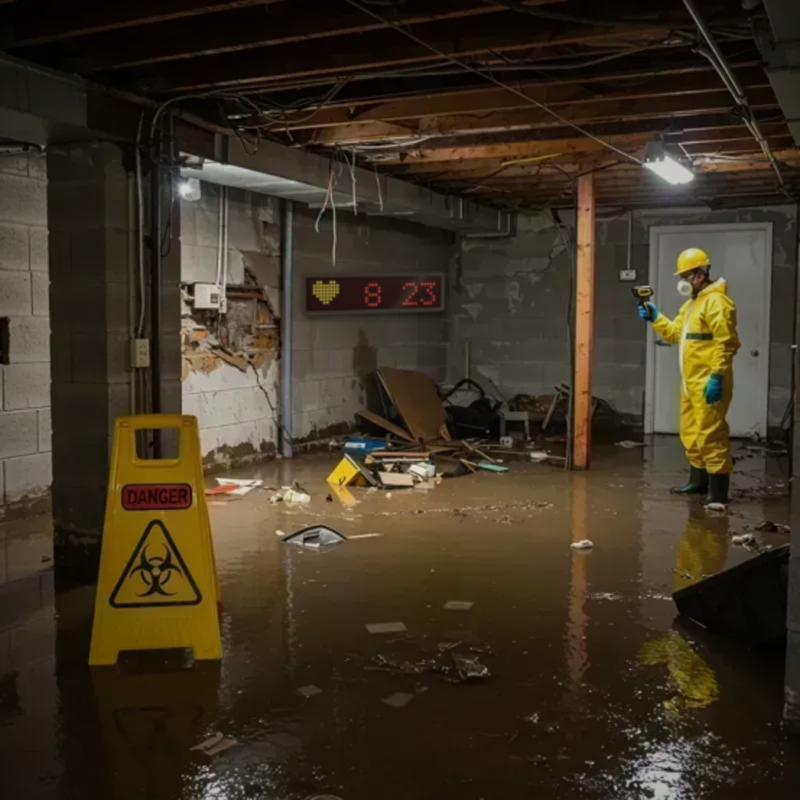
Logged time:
h=8 m=23
